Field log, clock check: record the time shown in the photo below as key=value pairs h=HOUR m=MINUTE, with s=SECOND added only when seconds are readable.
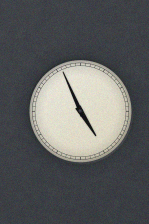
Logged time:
h=4 m=56
